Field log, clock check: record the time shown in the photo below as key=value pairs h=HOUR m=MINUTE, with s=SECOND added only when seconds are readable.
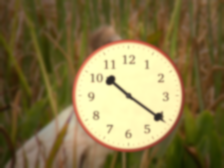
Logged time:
h=10 m=21
